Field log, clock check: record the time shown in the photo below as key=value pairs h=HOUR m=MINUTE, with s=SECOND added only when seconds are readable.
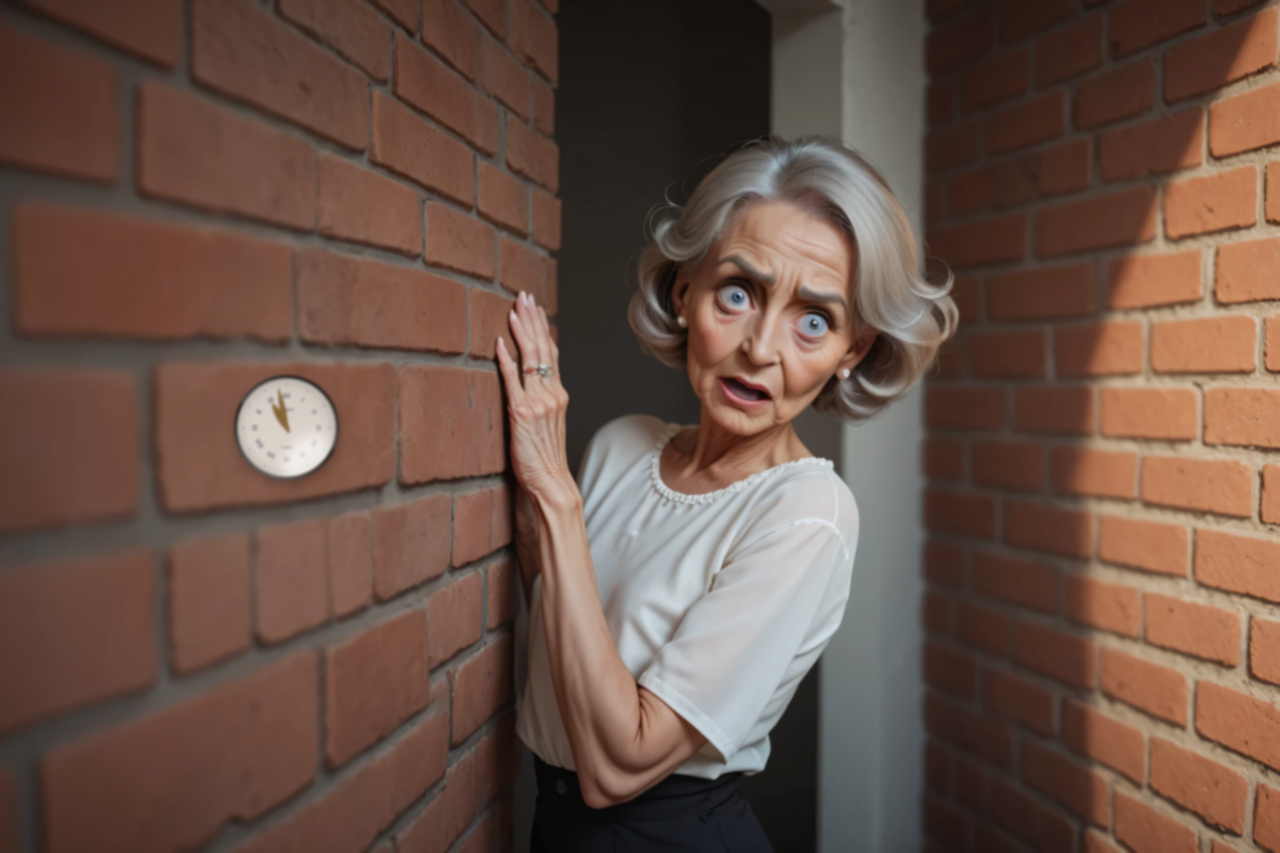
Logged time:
h=10 m=58
